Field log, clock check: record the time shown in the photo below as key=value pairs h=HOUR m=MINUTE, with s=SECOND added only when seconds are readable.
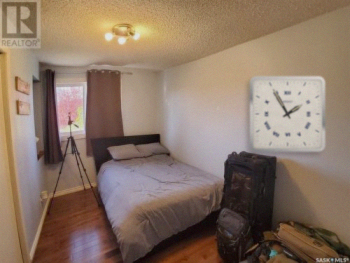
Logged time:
h=1 m=55
